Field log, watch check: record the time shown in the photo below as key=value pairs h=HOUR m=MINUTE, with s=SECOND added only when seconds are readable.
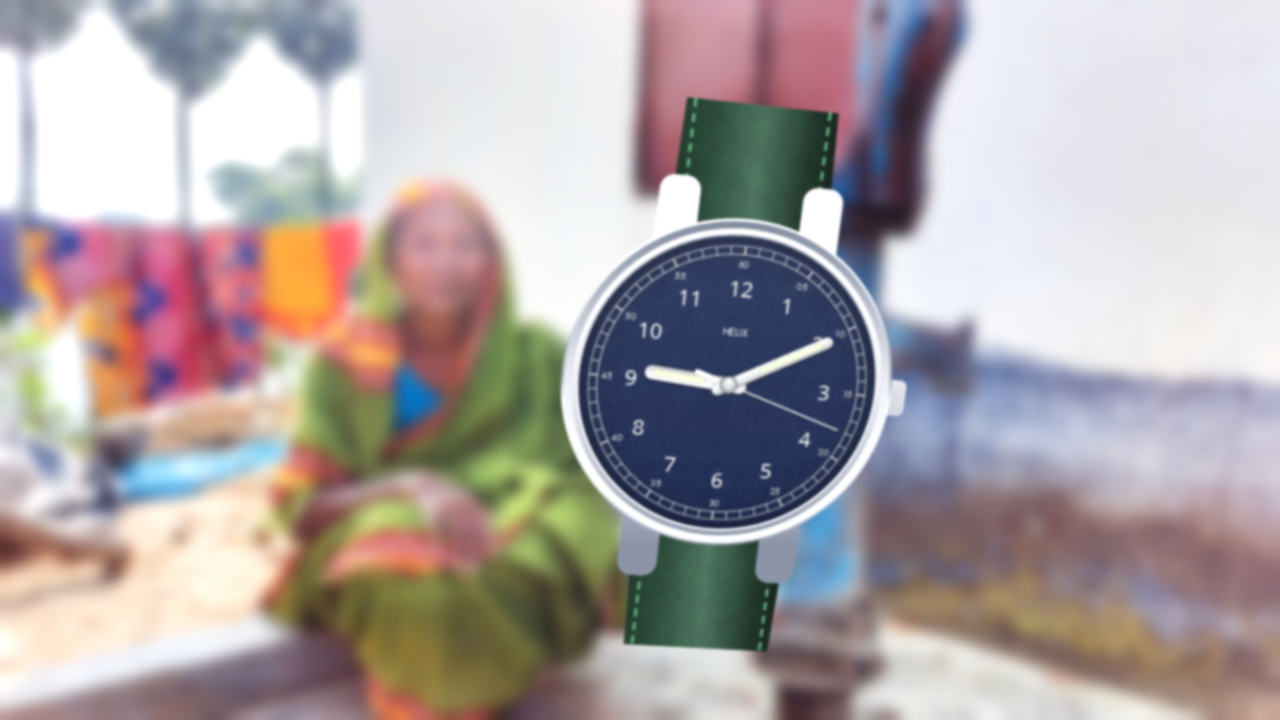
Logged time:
h=9 m=10 s=18
